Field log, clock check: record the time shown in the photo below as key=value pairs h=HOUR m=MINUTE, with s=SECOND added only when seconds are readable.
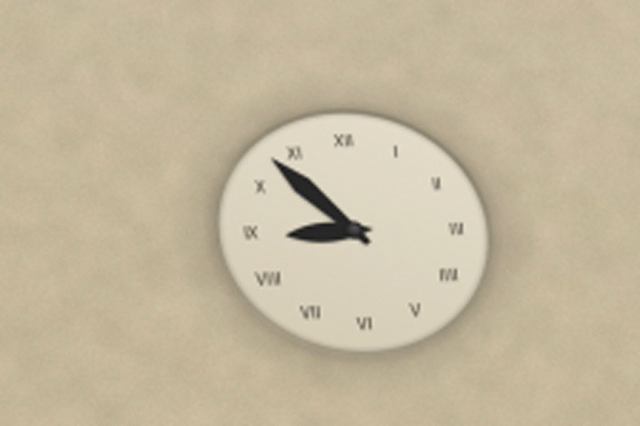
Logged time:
h=8 m=53
